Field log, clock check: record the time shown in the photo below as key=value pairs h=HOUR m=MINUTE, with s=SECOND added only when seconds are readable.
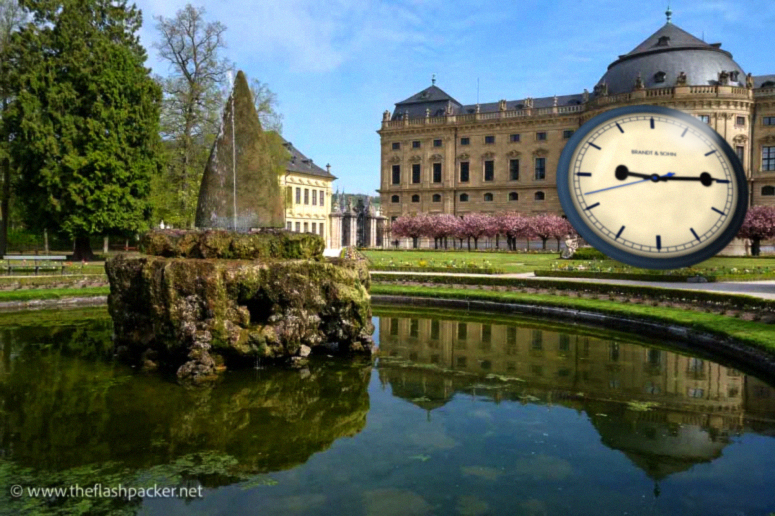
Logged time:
h=9 m=14 s=42
